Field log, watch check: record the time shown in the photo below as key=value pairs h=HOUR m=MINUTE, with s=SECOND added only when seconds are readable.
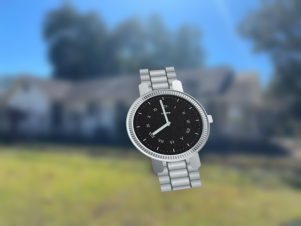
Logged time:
h=7 m=59
